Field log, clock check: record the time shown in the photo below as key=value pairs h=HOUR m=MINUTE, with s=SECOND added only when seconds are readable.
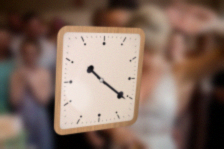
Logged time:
h=10 m=21
